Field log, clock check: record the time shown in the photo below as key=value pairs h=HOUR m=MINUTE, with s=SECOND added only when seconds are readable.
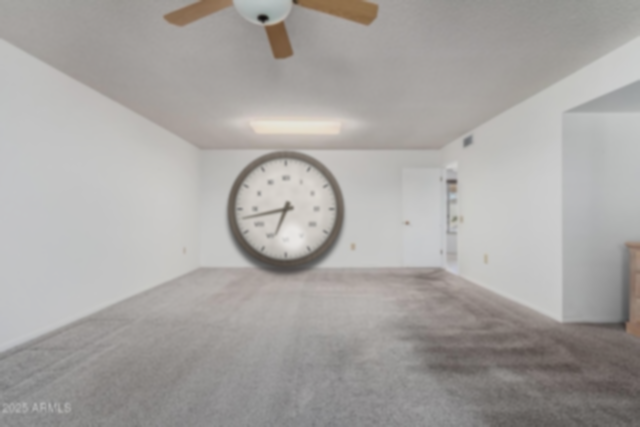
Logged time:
h=6 m=43
